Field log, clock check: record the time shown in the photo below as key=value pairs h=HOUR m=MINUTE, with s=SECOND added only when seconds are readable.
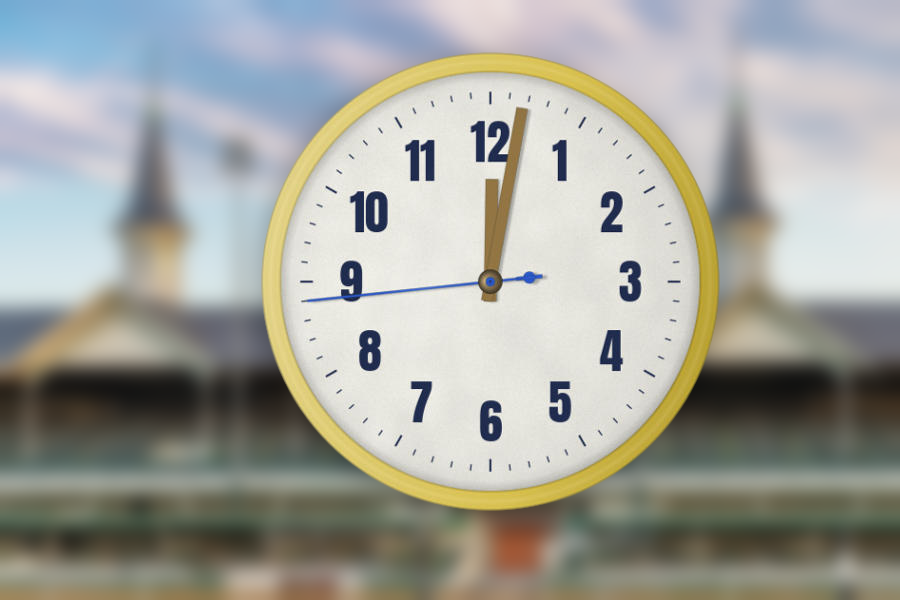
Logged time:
h=12 m=1 s=44
